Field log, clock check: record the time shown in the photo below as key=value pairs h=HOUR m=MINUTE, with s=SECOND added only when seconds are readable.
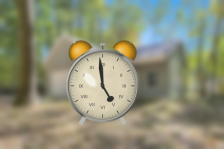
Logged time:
h=4 m=59
